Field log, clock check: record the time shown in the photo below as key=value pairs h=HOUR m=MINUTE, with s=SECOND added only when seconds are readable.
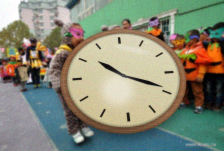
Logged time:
h=10 m=19
